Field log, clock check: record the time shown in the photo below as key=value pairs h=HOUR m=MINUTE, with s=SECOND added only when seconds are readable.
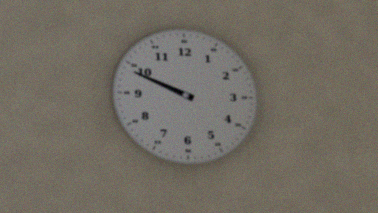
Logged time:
h=9 m=49
